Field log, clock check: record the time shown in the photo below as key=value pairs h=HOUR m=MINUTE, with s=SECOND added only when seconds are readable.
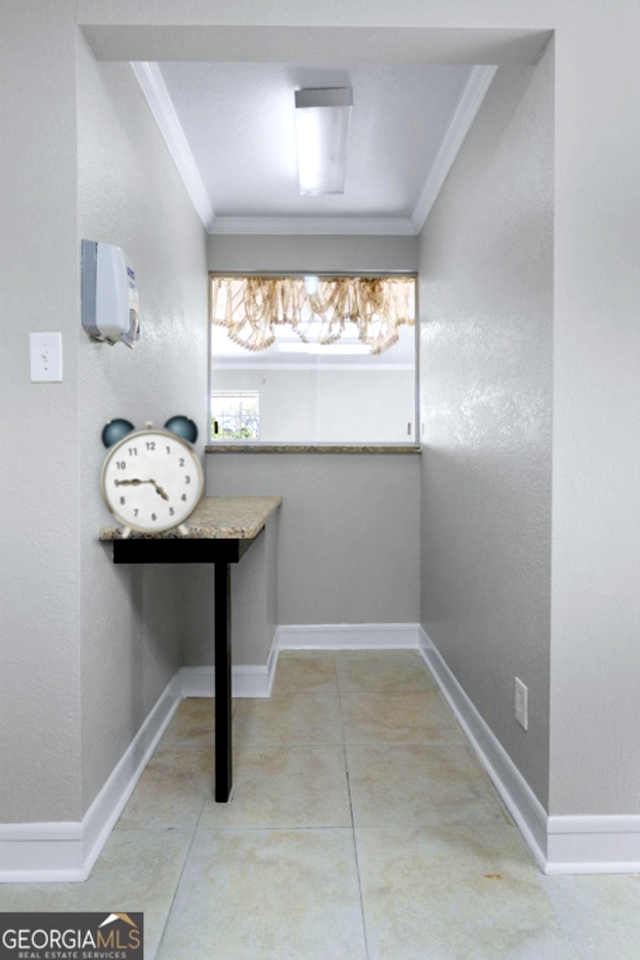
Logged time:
h=4 m=45
